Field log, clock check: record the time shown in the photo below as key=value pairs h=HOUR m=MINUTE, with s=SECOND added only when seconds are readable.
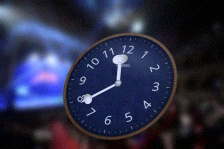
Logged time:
h=11 m=39
